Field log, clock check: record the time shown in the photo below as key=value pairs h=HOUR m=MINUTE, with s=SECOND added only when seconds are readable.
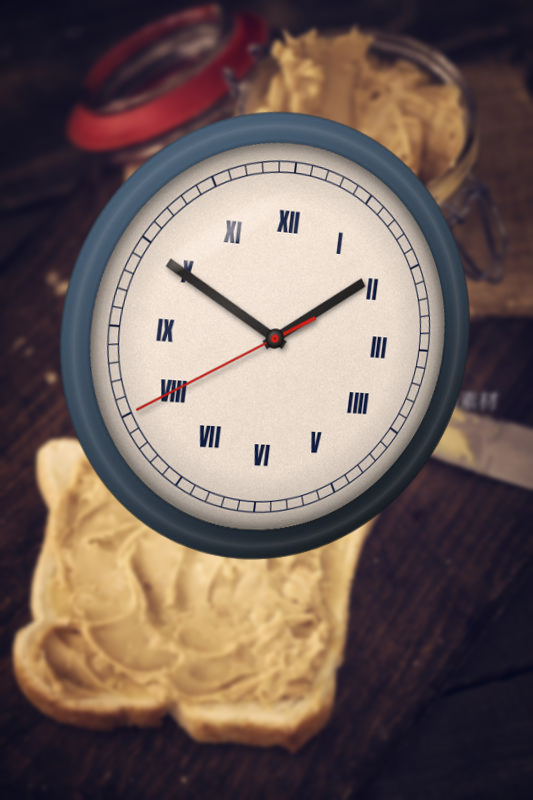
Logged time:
h=1 m=49 s=40
